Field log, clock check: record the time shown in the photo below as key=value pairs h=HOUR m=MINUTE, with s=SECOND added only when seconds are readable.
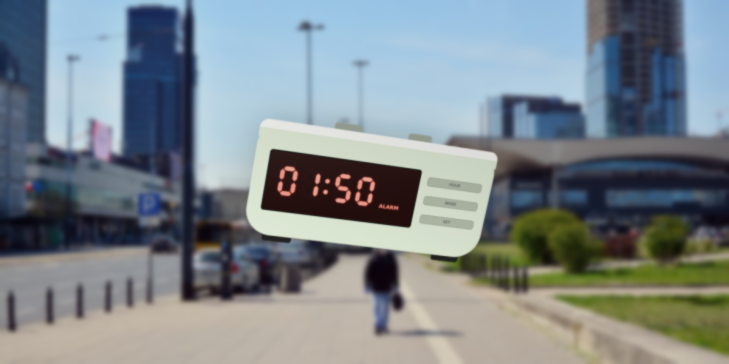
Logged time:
h=1 m=50
